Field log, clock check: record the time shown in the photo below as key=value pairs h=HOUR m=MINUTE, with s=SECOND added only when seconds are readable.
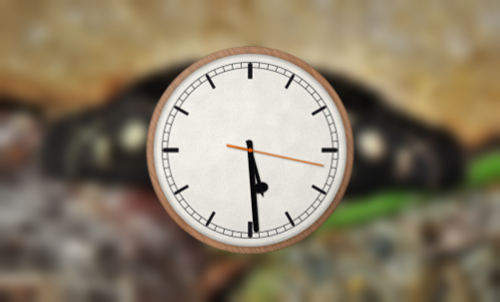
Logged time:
h=5 m=29 s=17
